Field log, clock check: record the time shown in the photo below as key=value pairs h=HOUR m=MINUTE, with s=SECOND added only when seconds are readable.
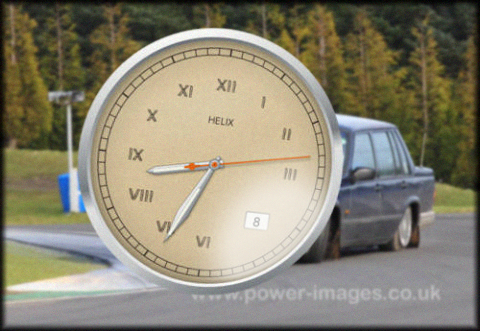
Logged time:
h=8 m=34 s=13
